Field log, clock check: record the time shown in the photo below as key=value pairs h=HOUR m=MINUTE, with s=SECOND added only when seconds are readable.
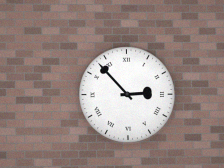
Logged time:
h=2 m=53
